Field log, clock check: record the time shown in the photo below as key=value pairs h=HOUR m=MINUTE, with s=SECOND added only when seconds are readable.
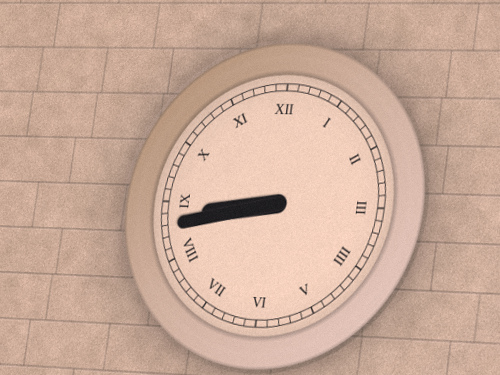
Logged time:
h=8 m=43
